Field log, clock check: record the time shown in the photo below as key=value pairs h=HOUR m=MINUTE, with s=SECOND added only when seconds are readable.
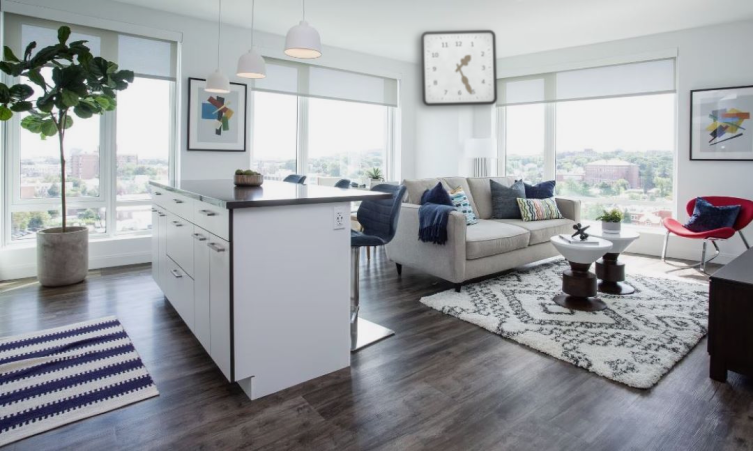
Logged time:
h=1 m=26
